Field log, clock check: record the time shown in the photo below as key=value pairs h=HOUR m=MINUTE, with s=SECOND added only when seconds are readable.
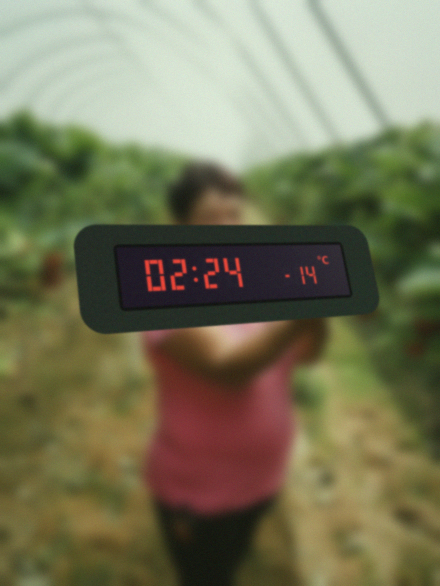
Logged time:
h=2 m=24
